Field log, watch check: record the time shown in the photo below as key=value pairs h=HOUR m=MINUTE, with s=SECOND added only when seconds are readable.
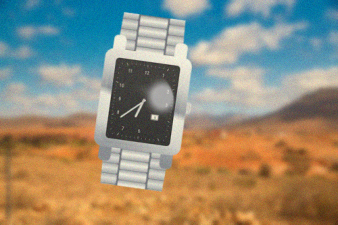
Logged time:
h=6 m=38
